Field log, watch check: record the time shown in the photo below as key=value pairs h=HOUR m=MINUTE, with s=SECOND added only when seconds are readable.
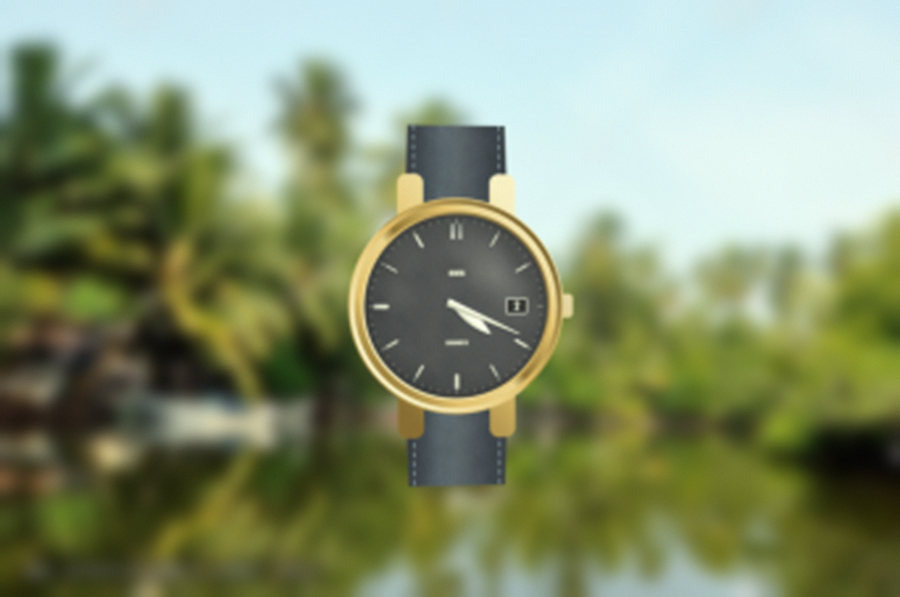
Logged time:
h=4 m=19
